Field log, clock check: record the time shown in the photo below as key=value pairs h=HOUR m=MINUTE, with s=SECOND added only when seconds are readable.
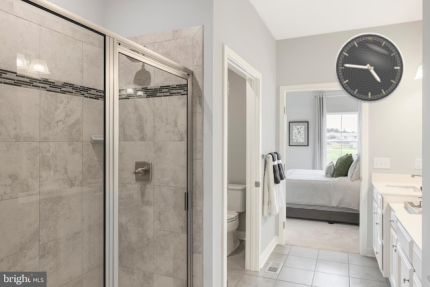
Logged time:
h=4 m=46
